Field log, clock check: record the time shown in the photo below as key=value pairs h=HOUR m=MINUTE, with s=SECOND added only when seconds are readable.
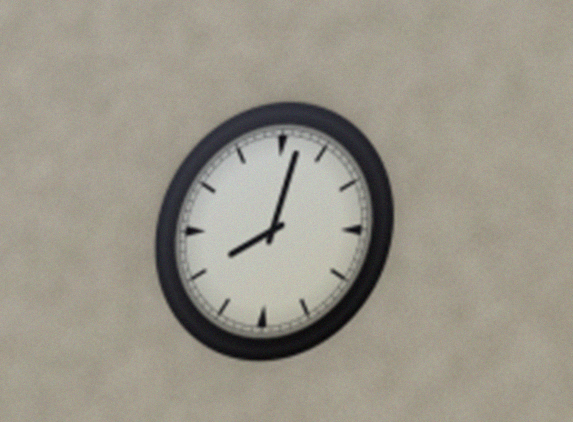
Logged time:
h=8 m=2
